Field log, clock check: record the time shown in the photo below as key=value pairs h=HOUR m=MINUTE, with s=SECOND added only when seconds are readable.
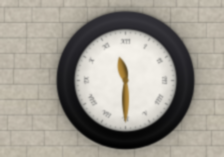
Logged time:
h=11 m=30
